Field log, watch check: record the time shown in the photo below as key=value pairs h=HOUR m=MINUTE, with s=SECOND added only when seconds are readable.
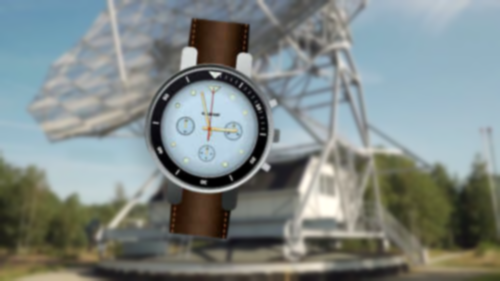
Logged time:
h=2 m=57
